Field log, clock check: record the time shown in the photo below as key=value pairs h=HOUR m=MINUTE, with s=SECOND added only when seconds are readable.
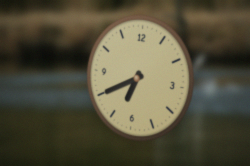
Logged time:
h=6 m=40
